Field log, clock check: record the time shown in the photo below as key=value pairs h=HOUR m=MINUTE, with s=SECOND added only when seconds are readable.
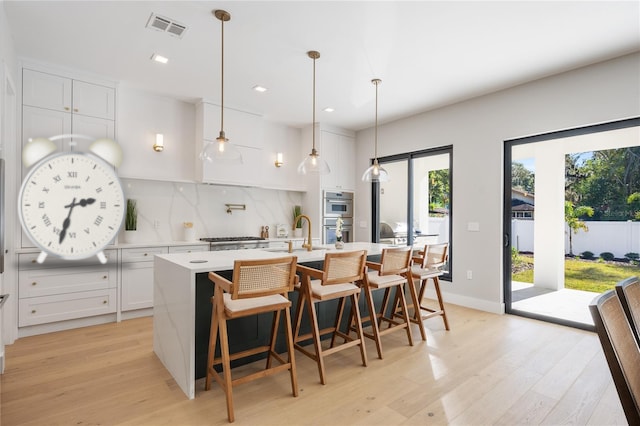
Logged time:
h=2 m=33
